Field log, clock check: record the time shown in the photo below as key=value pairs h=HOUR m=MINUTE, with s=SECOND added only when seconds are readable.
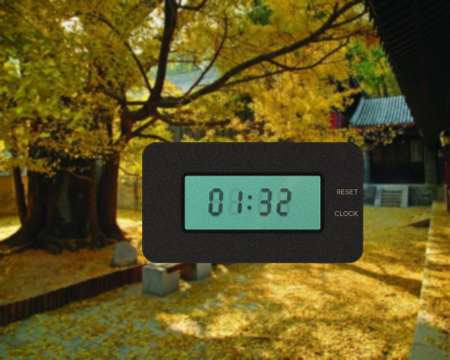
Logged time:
h=1 m=32
